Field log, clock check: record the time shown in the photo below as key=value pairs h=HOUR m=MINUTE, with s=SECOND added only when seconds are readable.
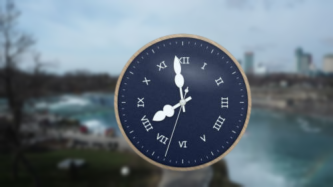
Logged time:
h=7 m=58 s=33
